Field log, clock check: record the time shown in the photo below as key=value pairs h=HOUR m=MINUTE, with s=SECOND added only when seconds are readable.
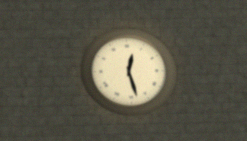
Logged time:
h=12 m=28
